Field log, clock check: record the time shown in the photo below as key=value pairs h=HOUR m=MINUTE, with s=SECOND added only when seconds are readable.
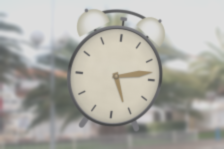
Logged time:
h=5 m=13
